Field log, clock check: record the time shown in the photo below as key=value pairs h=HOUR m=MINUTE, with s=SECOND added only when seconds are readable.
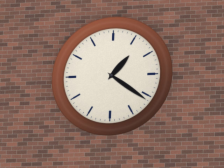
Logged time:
h=1 m=21
